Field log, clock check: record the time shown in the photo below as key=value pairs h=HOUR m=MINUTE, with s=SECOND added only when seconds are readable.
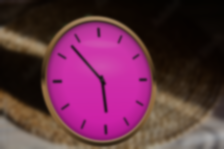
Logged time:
h=5 m=53
